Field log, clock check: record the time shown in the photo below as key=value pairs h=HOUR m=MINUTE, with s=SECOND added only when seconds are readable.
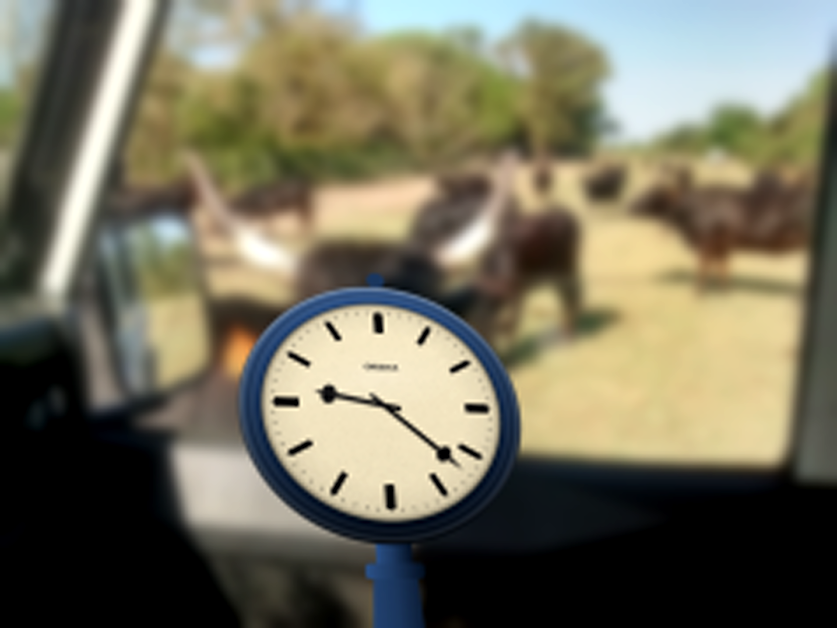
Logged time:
h=9 m=22
